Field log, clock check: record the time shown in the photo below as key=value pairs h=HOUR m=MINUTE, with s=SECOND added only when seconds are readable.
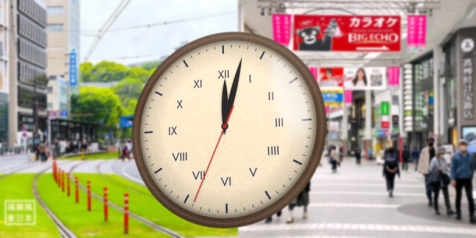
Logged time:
h=12 m=2 s=34
